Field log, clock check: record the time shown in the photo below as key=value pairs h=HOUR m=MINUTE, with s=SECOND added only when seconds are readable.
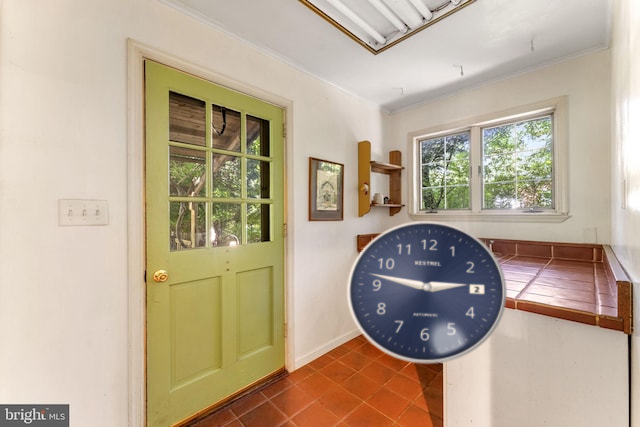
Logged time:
h=2 m=47
